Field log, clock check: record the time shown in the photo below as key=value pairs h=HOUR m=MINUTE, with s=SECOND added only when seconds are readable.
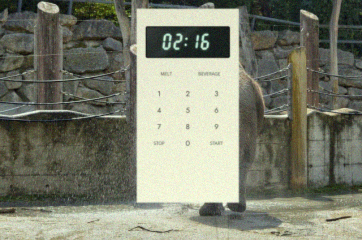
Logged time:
h=2 m=16
